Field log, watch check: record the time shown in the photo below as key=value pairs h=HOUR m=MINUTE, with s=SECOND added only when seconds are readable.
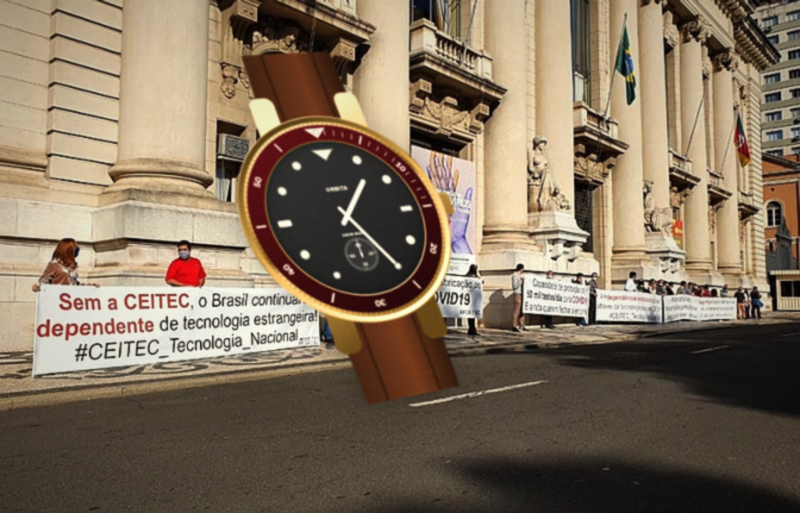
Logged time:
h=1 m=25
